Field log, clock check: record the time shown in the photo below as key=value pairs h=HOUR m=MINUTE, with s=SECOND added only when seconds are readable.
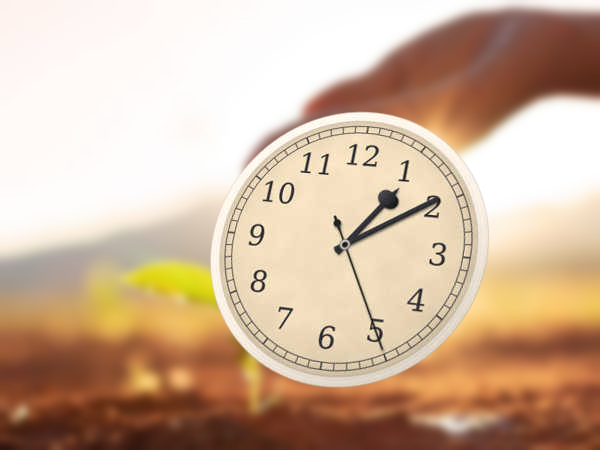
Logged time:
h=1 m=9 s=25
